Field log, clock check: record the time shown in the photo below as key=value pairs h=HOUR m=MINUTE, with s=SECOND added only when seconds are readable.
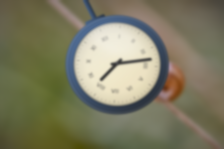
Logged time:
h=8 m=18
